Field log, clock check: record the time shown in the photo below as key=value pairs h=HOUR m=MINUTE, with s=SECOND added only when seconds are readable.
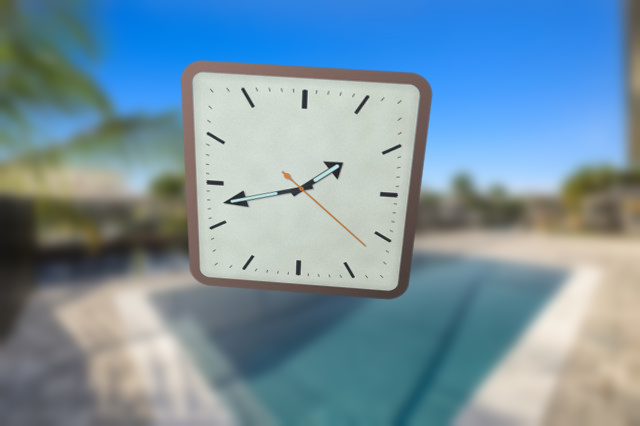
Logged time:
h=1 m=42 s=22
